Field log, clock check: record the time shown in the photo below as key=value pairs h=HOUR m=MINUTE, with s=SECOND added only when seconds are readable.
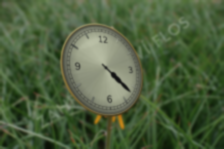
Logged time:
h=4 m=22
